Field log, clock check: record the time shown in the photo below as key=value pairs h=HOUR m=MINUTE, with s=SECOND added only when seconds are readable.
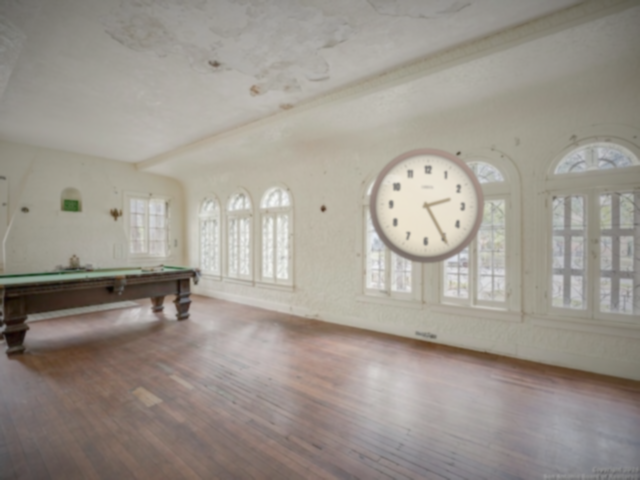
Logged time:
h=2 m=25
